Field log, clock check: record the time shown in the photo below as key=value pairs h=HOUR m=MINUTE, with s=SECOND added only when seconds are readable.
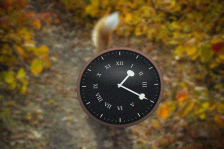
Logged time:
h=1 m=20
